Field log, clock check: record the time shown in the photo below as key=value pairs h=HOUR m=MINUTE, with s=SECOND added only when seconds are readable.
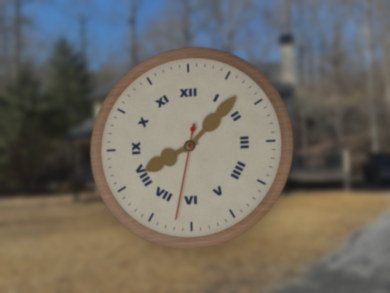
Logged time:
h=8 m=7 s=32
